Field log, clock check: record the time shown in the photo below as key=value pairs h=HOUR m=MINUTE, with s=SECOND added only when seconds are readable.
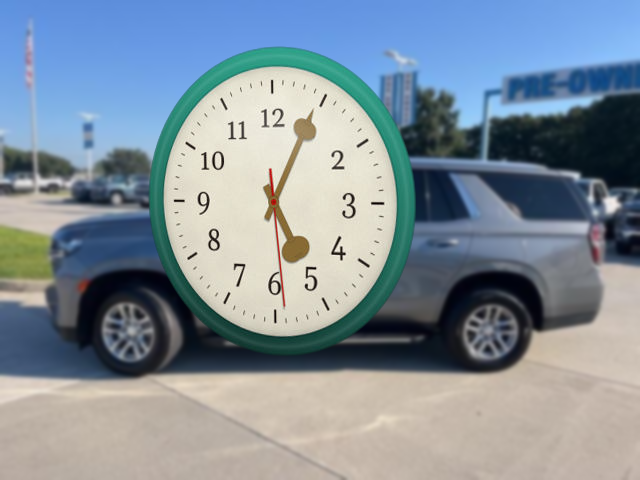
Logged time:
h=5 m=4 s=29
